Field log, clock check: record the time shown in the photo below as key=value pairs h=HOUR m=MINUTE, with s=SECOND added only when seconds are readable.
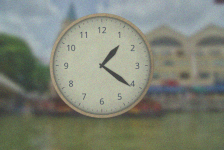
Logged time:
h=1 m=21
